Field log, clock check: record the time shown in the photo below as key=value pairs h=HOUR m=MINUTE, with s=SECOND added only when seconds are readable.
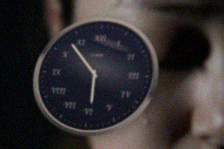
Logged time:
h=5 m=53
